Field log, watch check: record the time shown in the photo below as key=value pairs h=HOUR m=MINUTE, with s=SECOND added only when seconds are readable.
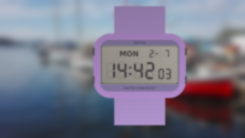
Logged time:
h=14 m=42 s=3
